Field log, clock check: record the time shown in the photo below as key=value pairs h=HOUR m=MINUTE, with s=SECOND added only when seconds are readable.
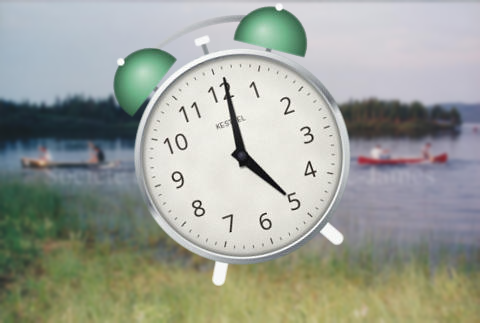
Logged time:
h=5 m=1
